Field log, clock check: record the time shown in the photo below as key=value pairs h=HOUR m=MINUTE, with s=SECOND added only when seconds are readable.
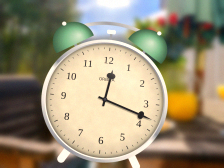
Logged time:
h=12 m=18
